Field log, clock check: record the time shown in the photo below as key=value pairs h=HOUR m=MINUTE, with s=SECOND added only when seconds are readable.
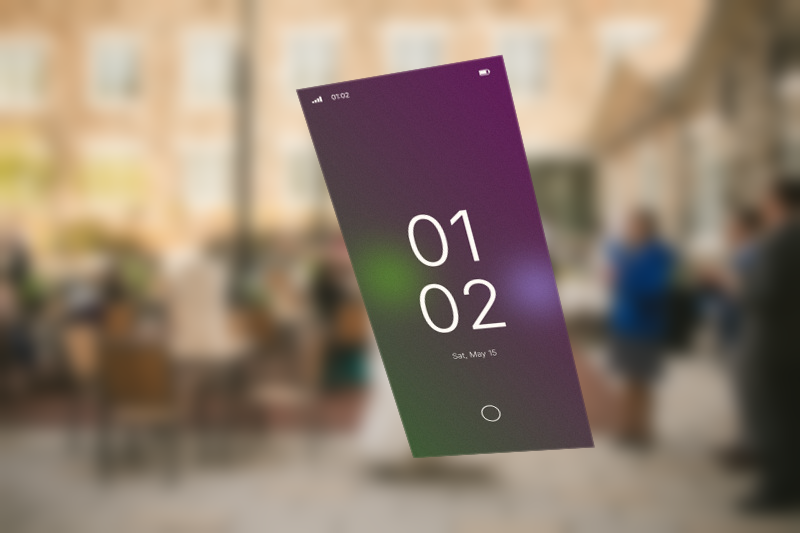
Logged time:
h=1 m=2
